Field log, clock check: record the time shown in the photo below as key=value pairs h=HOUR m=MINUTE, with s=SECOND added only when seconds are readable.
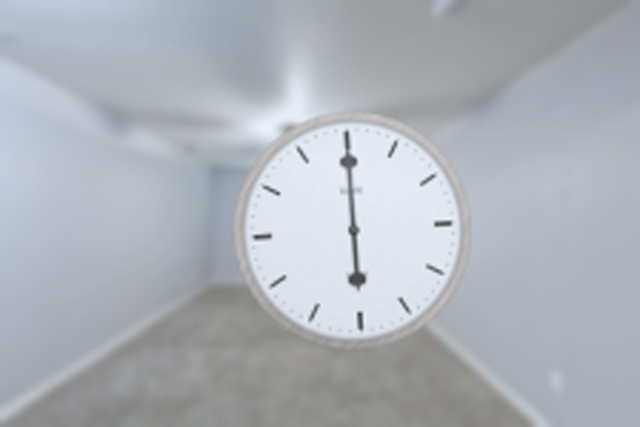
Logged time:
h=6 m=0
